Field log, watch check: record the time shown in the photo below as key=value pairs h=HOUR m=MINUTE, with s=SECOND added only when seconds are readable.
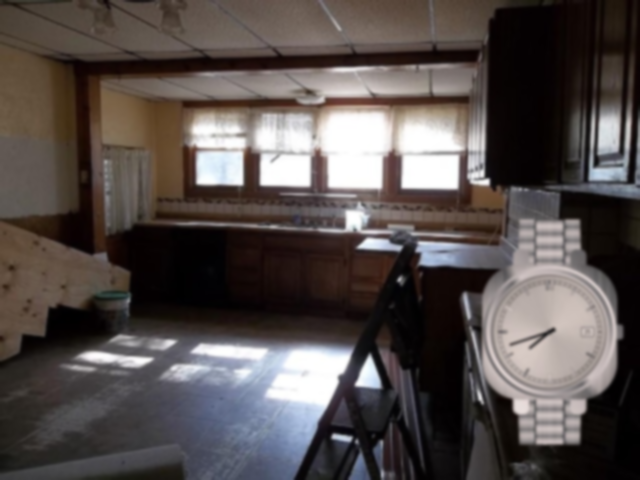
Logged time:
h=7 m=42
